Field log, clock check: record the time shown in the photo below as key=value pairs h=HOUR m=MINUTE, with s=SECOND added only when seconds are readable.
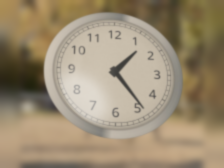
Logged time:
h=1 m=24
